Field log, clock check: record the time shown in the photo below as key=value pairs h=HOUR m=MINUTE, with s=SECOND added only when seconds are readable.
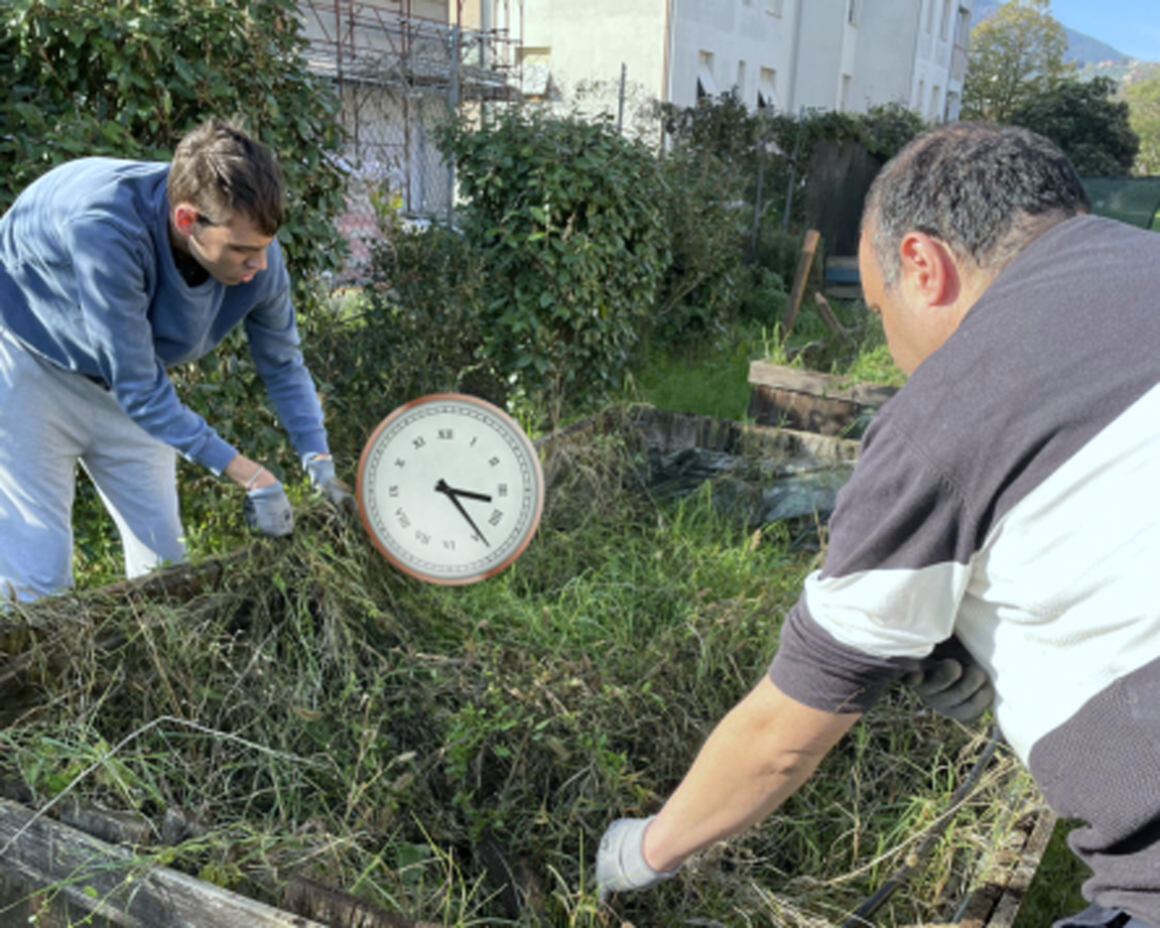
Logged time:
h=3 m=24
